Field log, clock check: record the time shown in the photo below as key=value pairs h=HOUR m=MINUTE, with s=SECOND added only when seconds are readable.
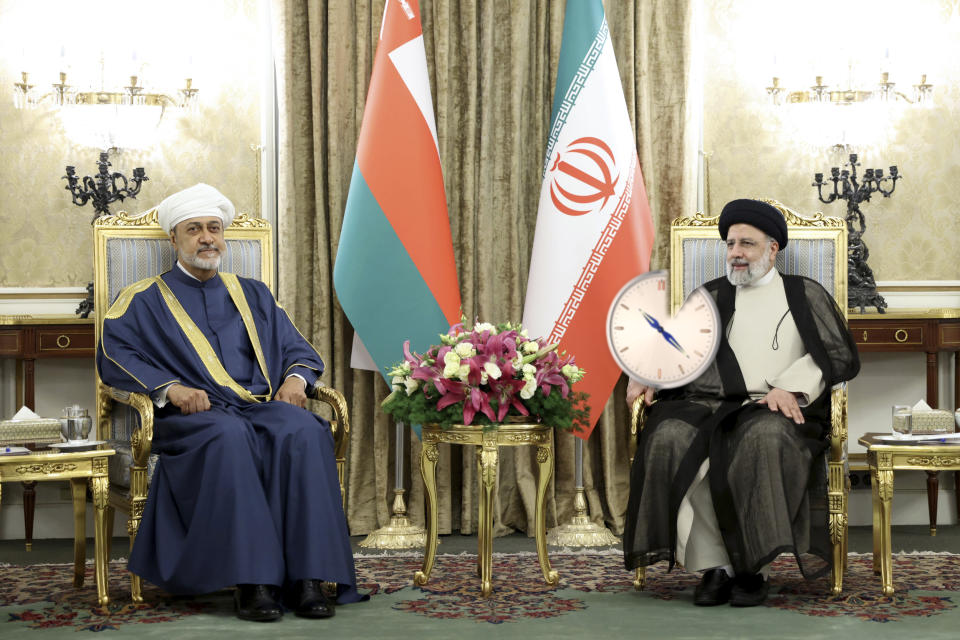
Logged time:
h=10 m=22
